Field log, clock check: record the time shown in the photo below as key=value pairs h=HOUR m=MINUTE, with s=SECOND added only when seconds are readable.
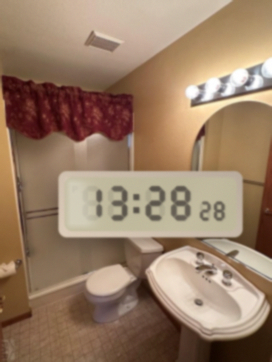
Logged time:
h=13 m=28 s=28
